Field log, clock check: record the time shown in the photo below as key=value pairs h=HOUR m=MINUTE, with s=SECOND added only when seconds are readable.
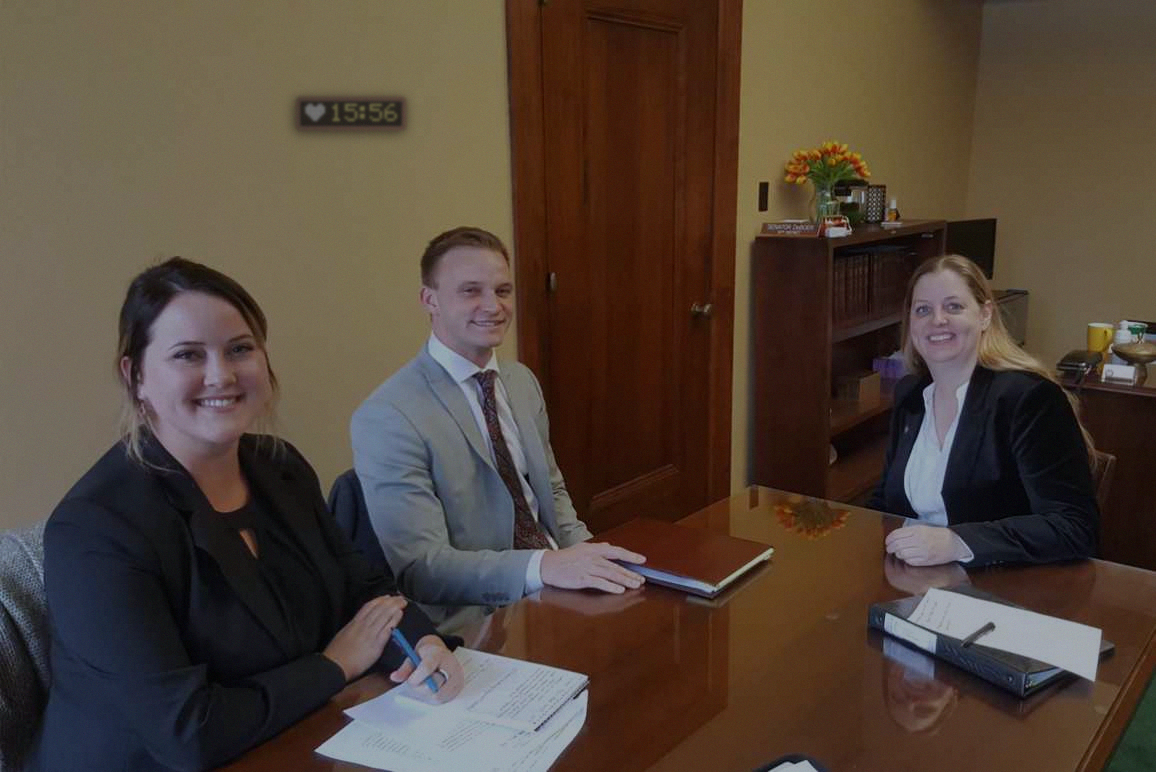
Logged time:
h=15 m=56
